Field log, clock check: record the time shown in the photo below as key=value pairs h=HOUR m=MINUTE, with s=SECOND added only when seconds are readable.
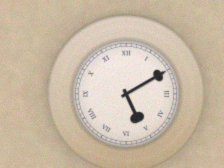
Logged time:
h=5 m=10
